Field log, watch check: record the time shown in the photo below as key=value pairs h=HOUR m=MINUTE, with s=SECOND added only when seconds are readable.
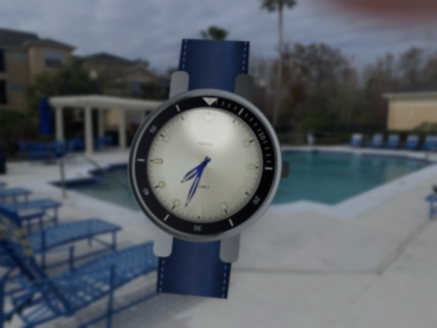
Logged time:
h=7 m=33
